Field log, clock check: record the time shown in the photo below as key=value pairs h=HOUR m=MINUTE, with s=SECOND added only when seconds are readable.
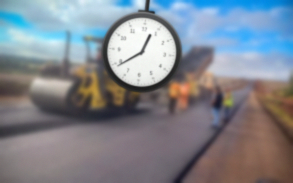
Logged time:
h=12 m=39
